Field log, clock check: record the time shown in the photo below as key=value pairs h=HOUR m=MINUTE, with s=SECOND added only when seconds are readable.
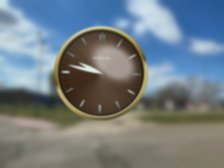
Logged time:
h=9 m=47
